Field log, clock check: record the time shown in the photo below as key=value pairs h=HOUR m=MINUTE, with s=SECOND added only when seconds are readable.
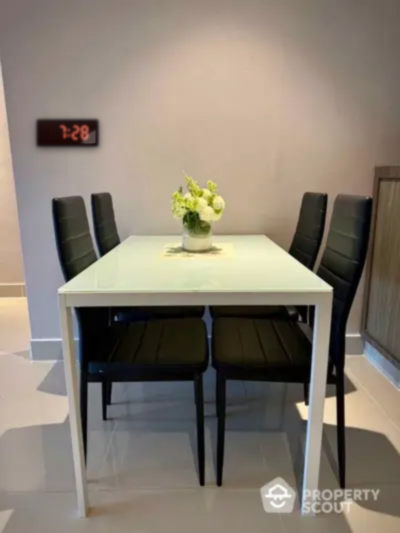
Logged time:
h=7 m=28
